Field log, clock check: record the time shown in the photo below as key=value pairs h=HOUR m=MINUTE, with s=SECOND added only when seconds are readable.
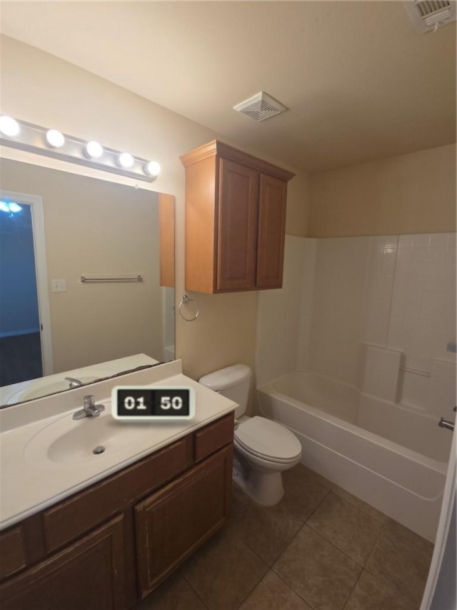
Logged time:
h=1 m=50
